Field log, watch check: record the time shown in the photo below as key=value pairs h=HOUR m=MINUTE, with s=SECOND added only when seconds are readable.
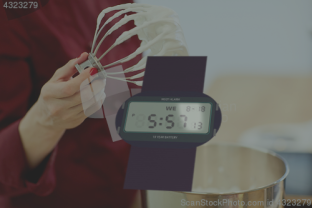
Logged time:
h=5 m=57 s=13
